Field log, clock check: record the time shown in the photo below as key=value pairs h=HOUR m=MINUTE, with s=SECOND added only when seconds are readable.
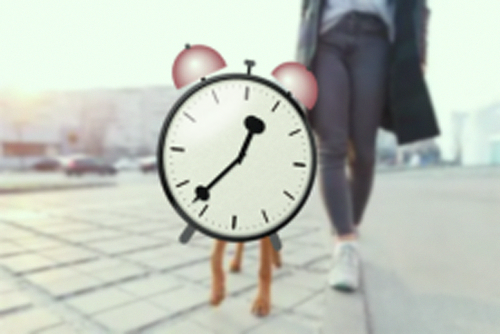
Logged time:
h=12 m=37
